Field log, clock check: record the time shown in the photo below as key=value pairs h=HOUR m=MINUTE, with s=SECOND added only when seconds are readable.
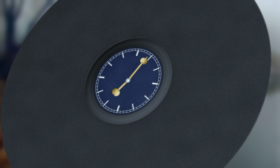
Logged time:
h=7 m=4
